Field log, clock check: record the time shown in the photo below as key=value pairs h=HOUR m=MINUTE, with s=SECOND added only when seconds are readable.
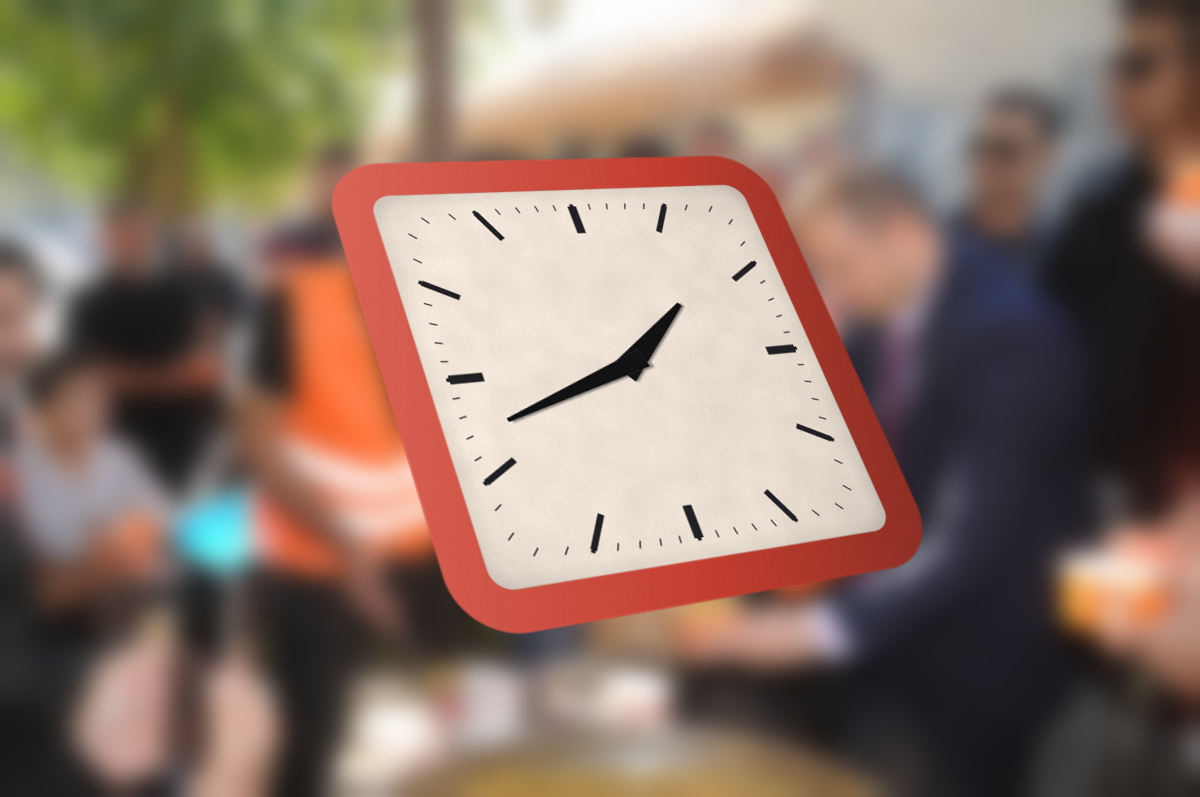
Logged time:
h=1 m=42
